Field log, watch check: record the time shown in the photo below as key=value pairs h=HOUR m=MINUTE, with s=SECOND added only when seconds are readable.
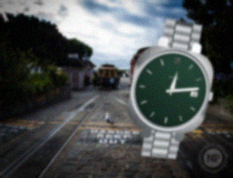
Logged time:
h=12 m=13
